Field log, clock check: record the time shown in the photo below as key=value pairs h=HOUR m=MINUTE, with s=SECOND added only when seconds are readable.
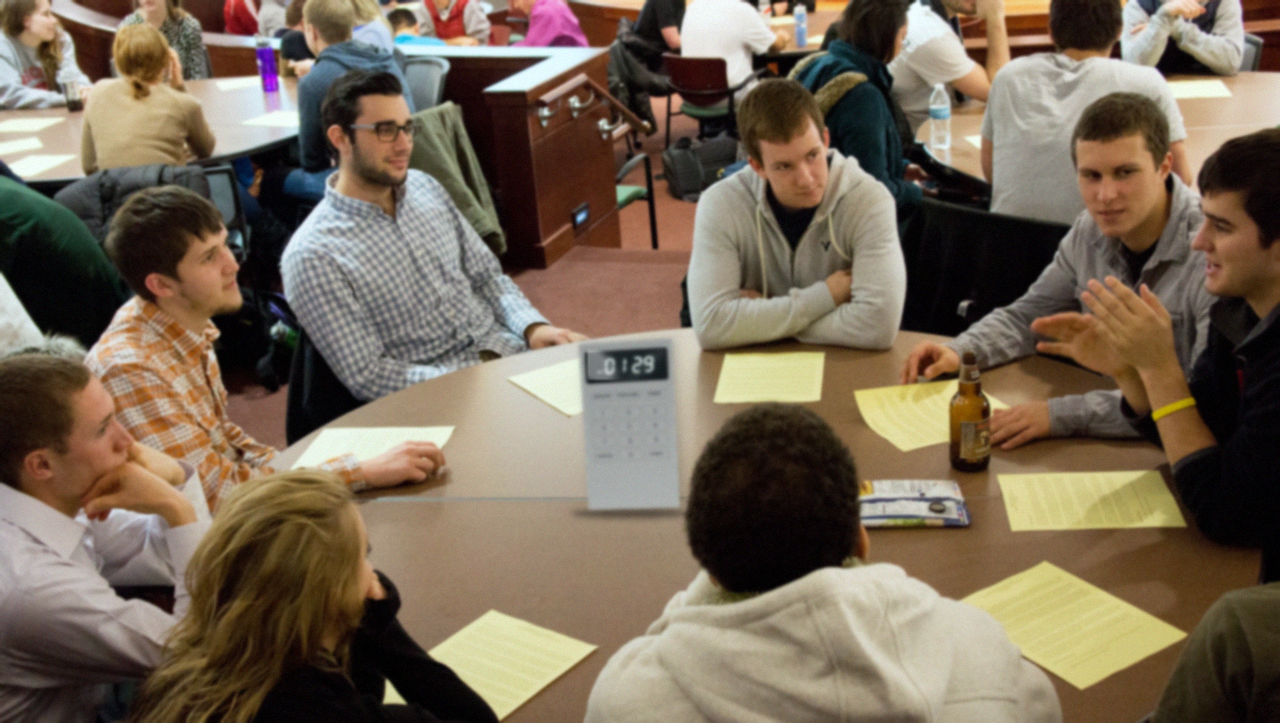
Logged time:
h=1 m=29
